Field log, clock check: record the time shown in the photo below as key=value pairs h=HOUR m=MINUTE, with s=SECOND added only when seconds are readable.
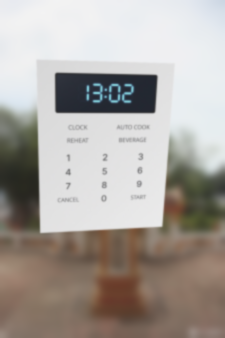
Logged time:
h=13 m=2
